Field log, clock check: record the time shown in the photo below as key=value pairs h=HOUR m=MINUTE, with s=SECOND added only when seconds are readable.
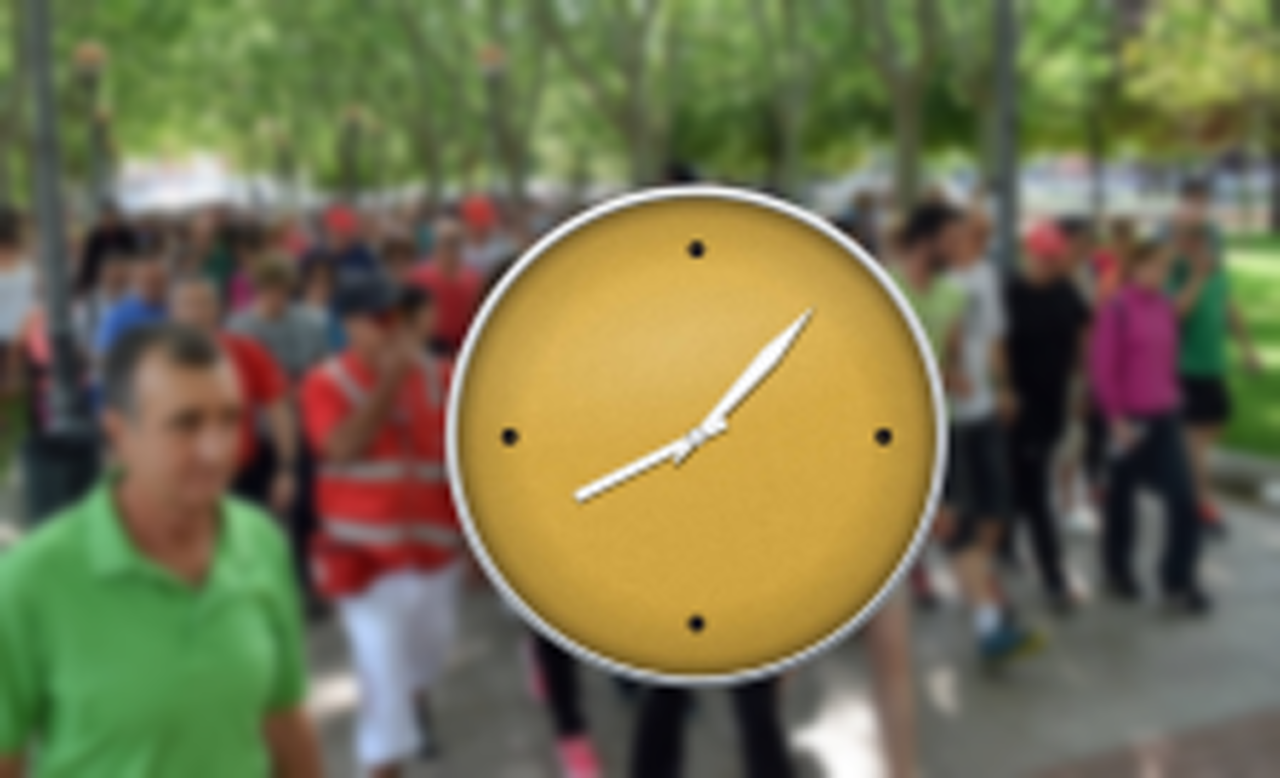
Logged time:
h=8 m=7
